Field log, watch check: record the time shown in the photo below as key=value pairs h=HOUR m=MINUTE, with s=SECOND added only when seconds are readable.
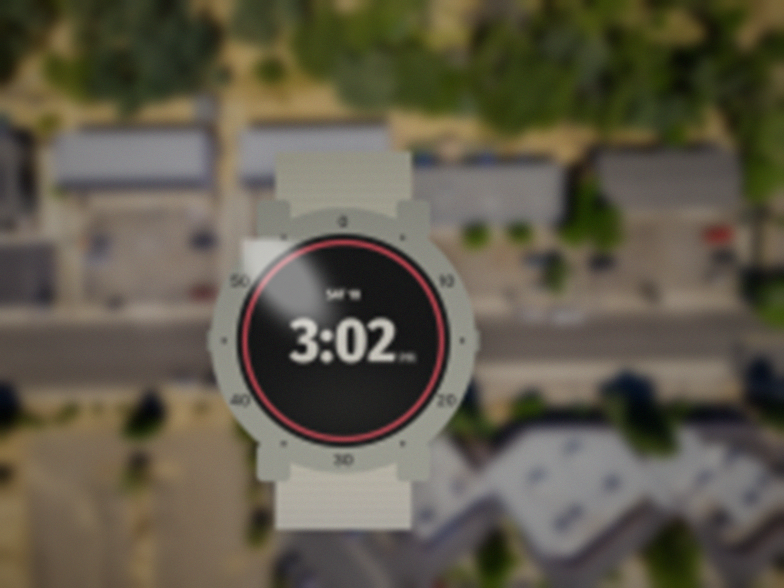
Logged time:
h=3 m=2
